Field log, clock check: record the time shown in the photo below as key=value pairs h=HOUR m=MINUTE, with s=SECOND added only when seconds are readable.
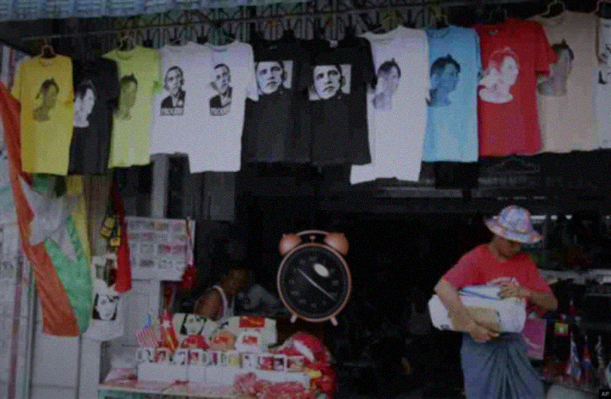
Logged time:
h=10 m=21
